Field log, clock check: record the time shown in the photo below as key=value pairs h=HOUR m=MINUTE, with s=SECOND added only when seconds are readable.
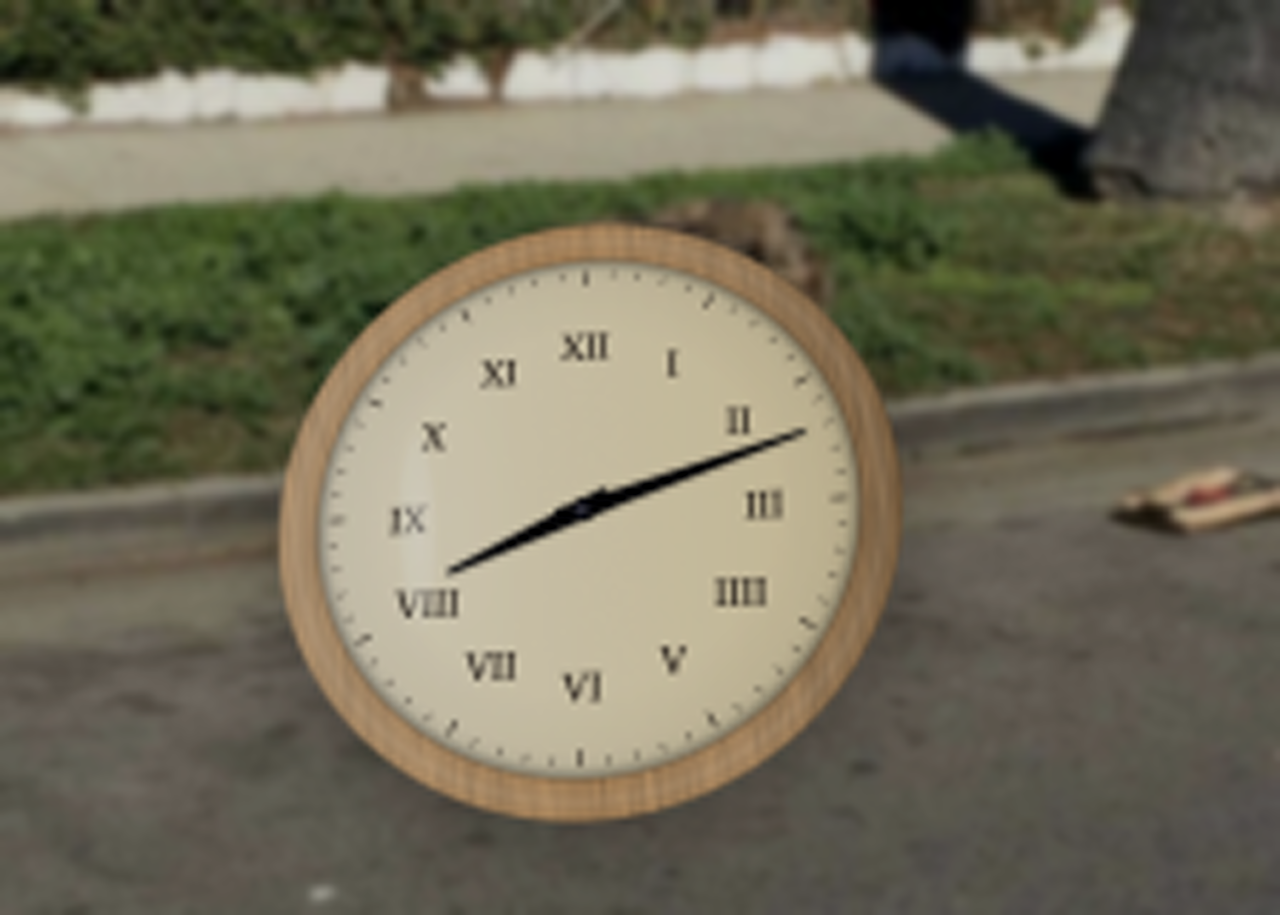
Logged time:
h=8 m=12
